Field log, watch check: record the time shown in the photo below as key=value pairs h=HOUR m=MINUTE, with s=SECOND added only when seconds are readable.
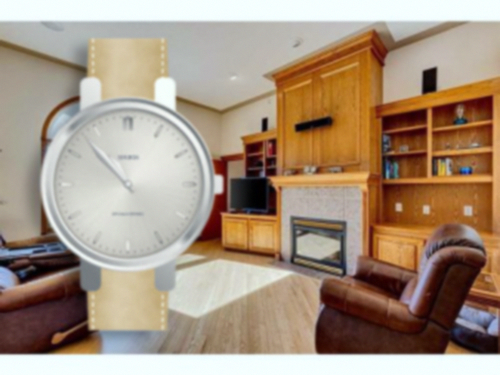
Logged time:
h=10 m=53
